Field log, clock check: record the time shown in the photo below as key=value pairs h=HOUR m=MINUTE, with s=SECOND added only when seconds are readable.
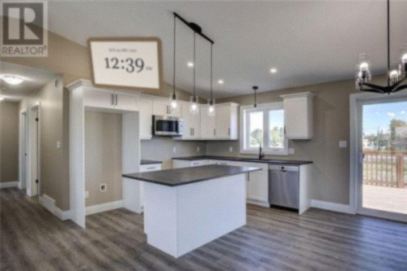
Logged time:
h=12 m=39
